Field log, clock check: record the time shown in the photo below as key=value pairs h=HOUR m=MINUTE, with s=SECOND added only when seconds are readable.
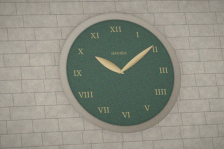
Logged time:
h=10 m=9
